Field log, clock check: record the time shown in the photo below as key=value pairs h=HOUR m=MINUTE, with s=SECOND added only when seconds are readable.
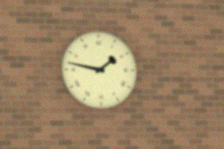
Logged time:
h=1 m=47
